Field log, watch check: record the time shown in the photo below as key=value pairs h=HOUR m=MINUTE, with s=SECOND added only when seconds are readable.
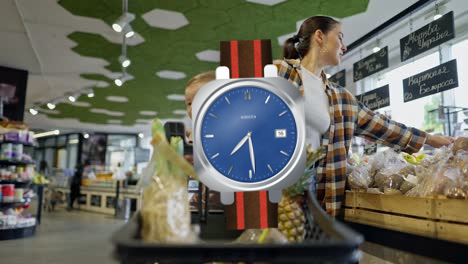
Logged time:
h=7 m=29
